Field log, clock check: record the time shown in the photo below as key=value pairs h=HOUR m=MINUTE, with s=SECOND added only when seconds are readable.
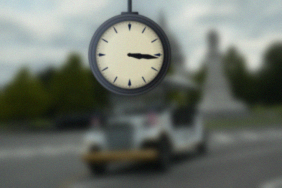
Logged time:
h=3 m=16
